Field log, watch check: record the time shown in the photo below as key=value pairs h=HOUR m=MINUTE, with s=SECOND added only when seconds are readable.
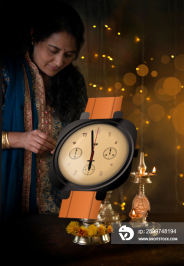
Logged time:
h=5 m=58
